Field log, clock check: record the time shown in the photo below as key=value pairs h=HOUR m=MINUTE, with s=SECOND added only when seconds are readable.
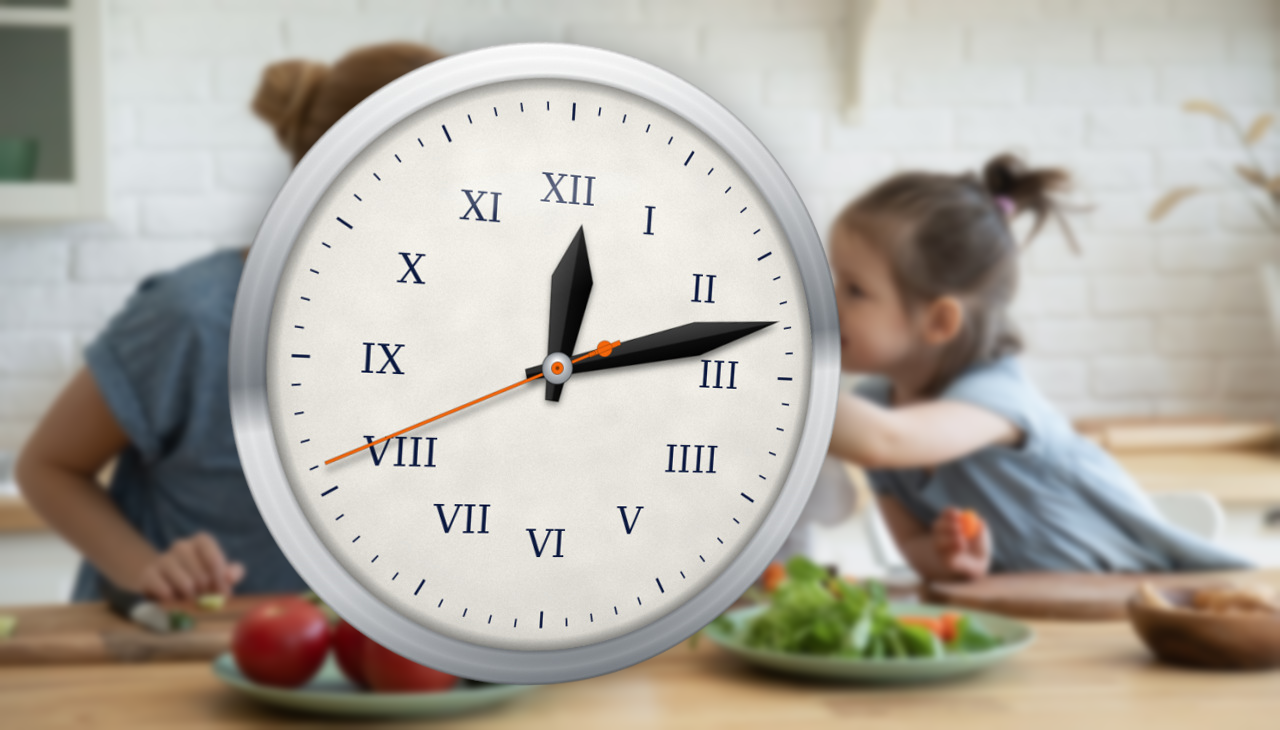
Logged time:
h=12 m=12 s=41
